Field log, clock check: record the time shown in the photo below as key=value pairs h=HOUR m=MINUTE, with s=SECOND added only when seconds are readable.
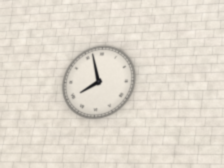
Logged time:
h=7 m=57
